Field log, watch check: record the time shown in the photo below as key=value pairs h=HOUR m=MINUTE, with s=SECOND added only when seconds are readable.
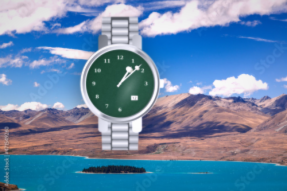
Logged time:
h=1 m=8
